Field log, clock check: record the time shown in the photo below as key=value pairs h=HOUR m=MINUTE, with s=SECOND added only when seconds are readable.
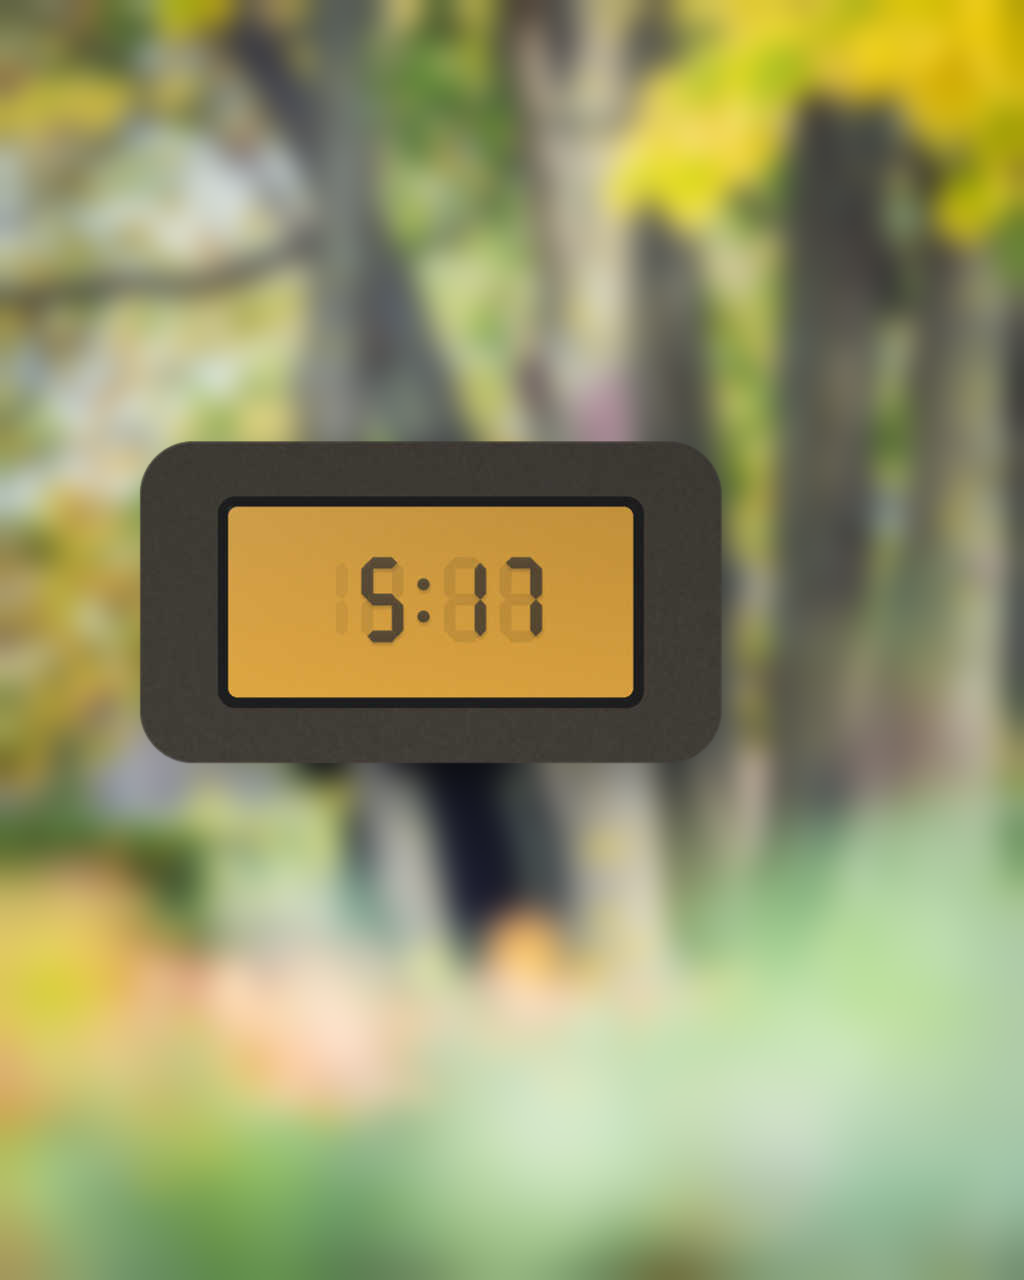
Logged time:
h=5 m=17
